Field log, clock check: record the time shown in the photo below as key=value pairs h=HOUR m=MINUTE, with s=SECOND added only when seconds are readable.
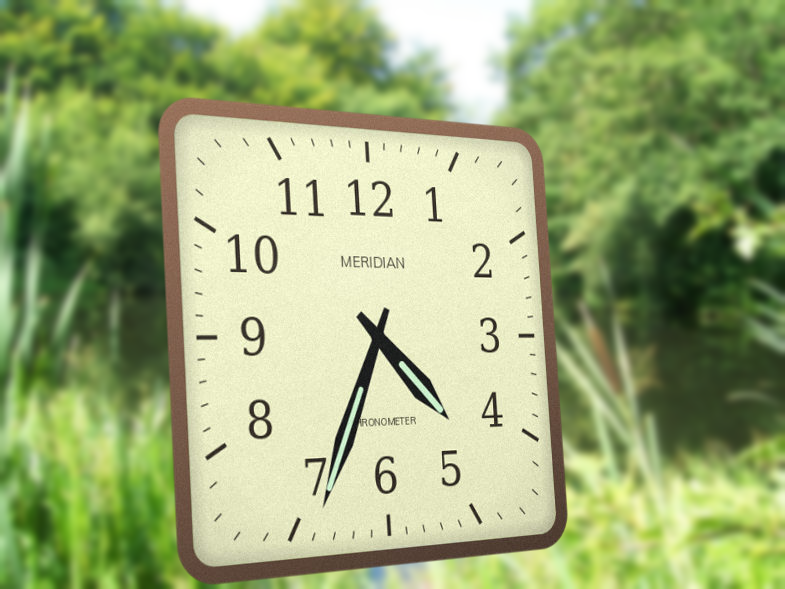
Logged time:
h=4 m=34
